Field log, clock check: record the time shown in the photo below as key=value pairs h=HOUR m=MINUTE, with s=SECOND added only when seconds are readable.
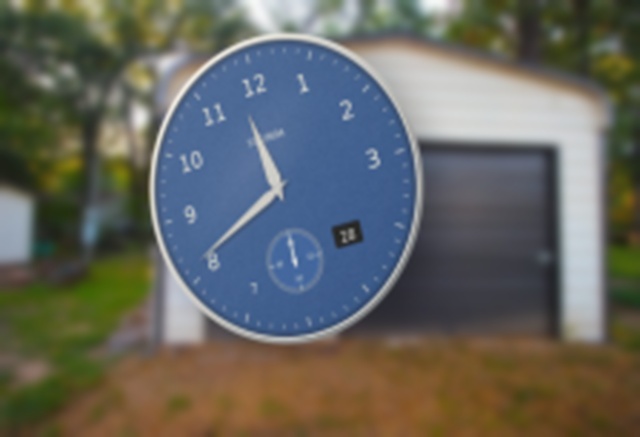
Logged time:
h=11 m=41
